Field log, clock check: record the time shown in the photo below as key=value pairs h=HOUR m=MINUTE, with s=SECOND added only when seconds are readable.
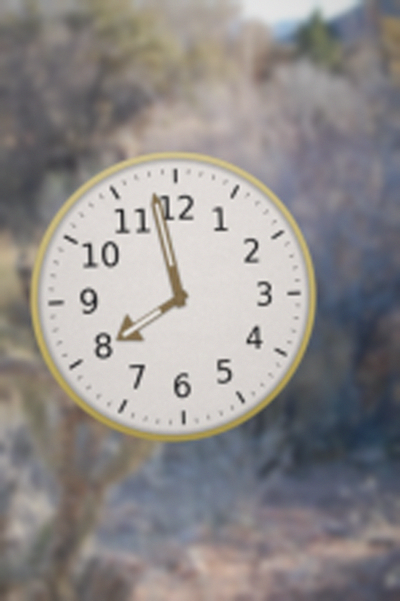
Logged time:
h=7 m=58
